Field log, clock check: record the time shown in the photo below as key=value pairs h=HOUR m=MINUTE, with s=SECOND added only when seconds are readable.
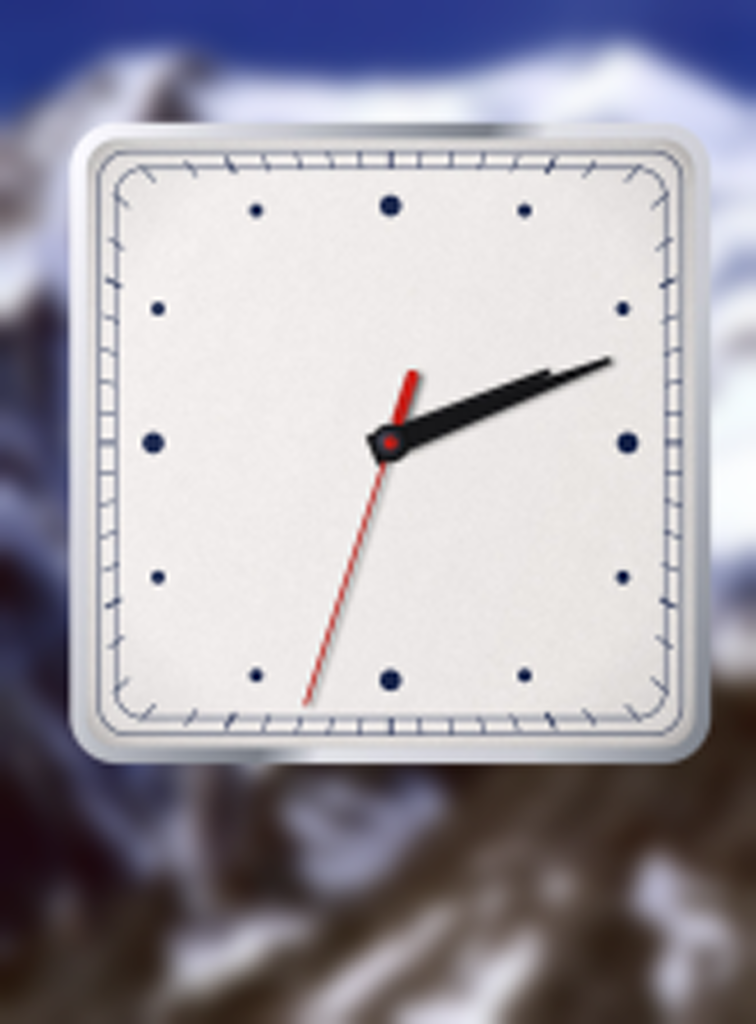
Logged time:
h=2 m=11 s=33
